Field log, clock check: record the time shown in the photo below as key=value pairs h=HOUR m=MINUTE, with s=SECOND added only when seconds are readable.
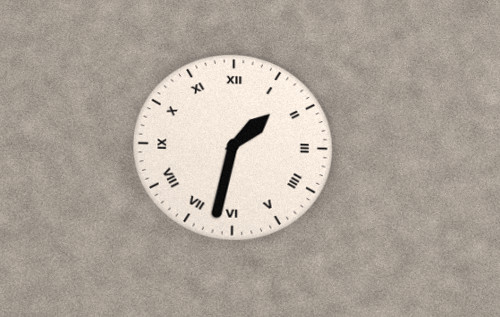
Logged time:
h=1 m=32
